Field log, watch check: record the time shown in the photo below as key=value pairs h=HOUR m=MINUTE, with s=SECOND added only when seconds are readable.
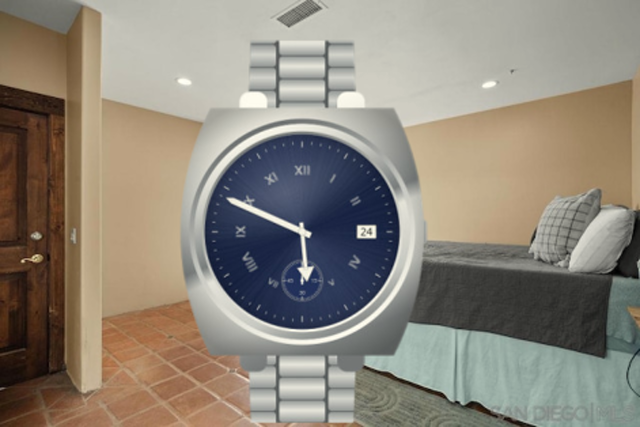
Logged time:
h=5 m=49
